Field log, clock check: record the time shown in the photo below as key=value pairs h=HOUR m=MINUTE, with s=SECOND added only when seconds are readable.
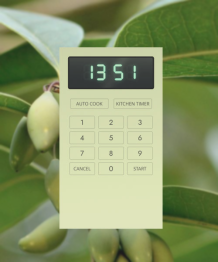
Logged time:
h=13 m=51
